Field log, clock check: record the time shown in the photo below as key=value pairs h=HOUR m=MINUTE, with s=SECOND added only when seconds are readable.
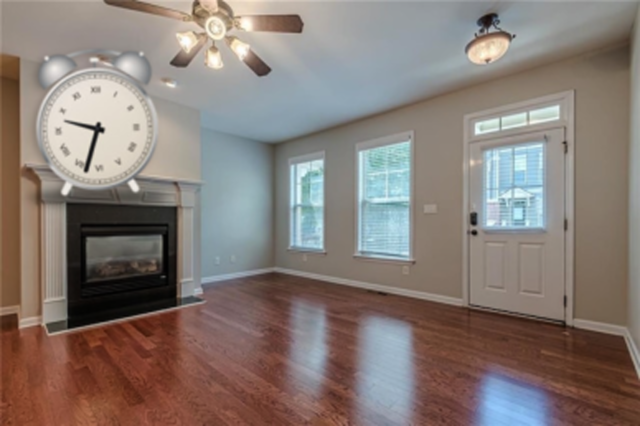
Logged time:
h=9 m=33
